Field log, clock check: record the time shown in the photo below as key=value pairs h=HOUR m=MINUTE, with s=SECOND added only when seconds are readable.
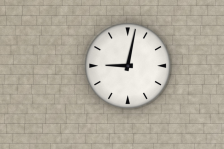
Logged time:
h=9 m=2
